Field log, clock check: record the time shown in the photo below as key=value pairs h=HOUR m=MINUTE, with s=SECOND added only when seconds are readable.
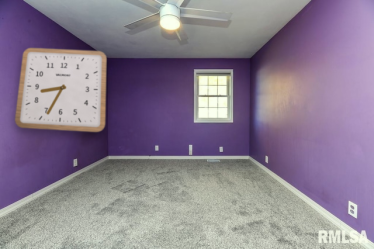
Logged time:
h=8 m=34
